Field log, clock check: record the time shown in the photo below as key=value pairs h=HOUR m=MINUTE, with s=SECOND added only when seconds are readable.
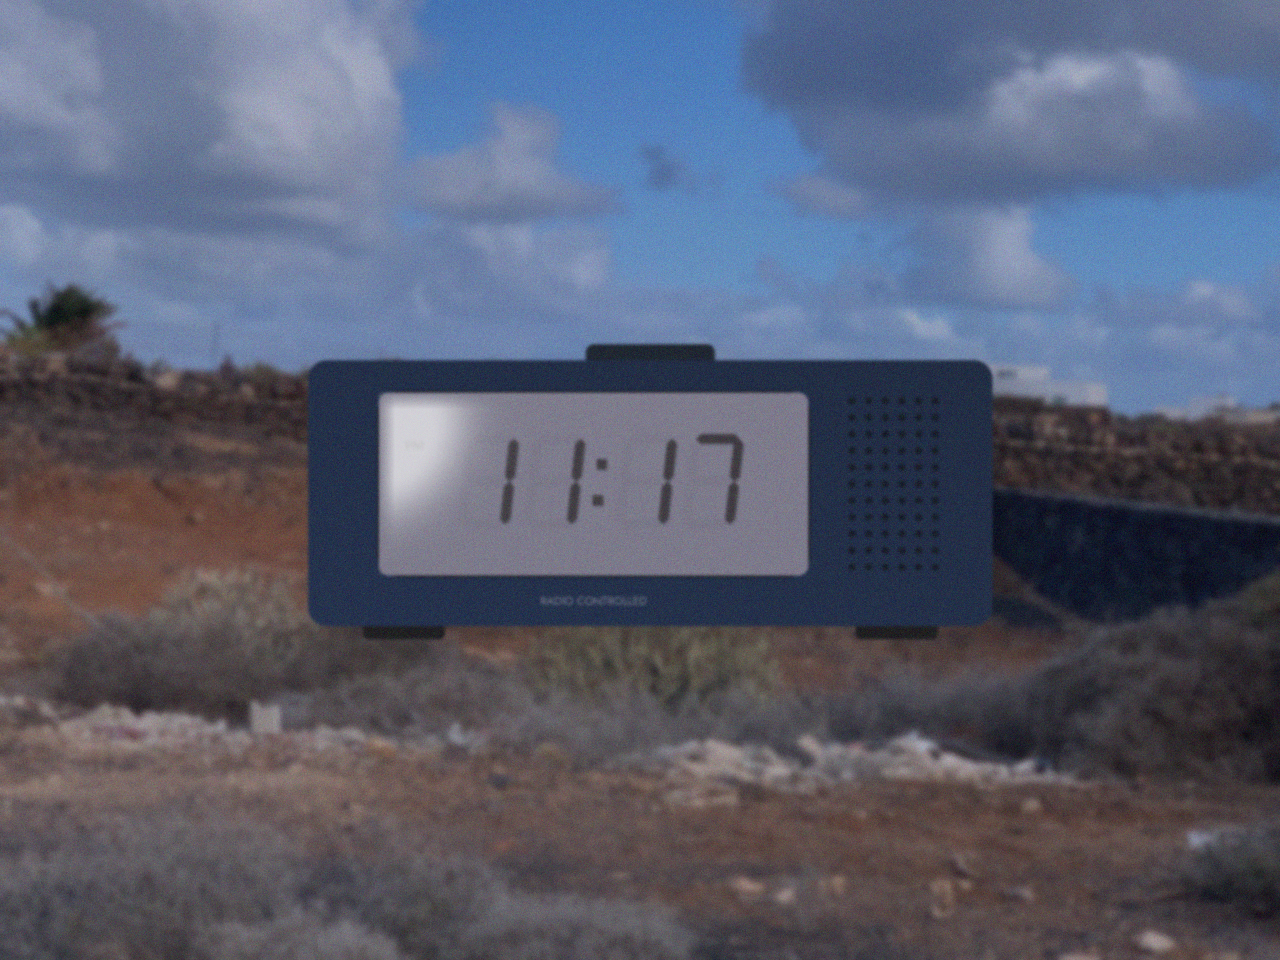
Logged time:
h=11 m=17
